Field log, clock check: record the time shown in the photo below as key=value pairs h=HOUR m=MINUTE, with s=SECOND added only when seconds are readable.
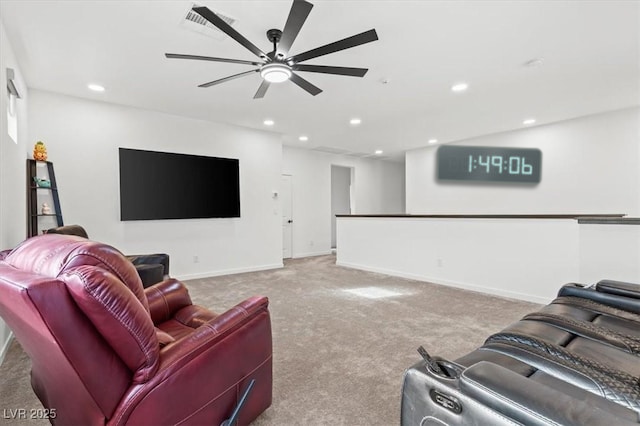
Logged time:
h=1 m=49 s=6
